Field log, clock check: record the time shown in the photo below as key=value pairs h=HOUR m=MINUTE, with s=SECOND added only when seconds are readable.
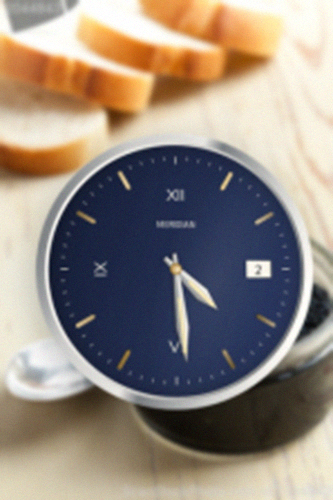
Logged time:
h=4 m=29
